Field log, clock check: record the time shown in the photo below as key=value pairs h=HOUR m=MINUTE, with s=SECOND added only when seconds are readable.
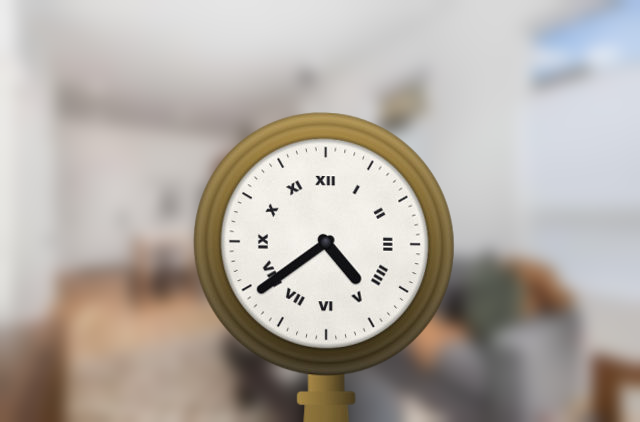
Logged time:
h=4 m=39
